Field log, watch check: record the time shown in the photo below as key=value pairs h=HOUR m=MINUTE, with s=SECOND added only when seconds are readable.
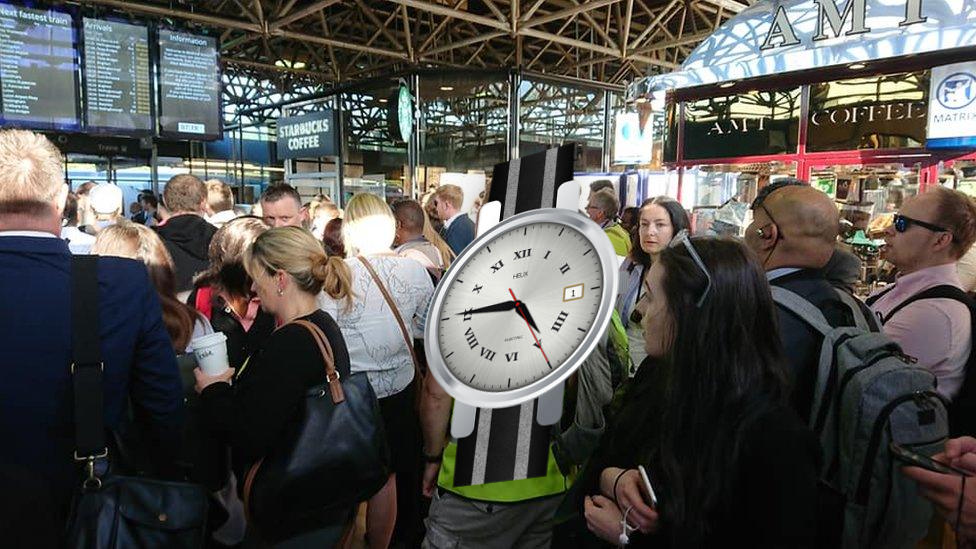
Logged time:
h=4 m=45 s=25
